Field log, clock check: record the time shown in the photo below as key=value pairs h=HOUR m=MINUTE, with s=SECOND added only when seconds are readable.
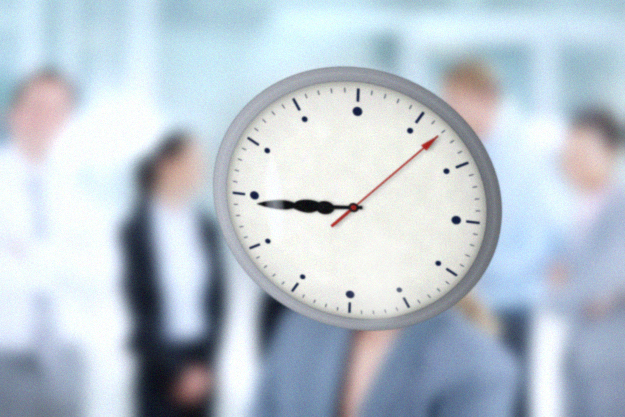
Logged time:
h=8 m=44 s=7
